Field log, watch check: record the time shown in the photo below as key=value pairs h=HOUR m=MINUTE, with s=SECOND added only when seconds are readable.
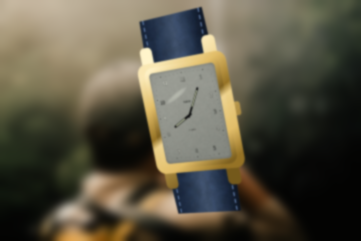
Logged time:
h=8 m=5
